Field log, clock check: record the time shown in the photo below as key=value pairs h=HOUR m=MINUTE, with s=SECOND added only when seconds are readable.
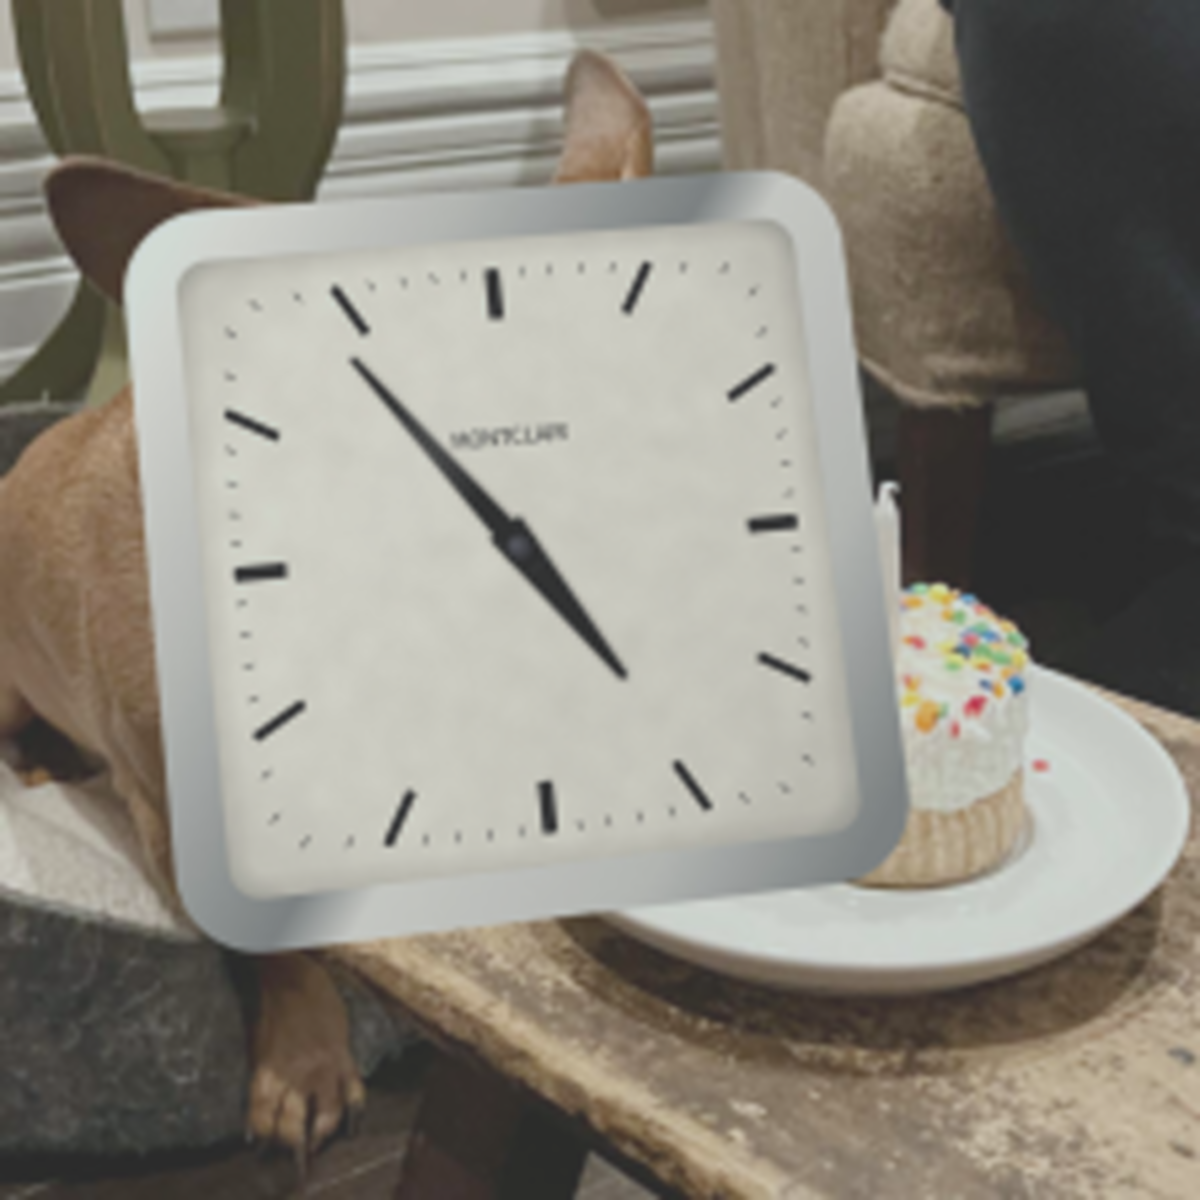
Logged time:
h=4 m=54
